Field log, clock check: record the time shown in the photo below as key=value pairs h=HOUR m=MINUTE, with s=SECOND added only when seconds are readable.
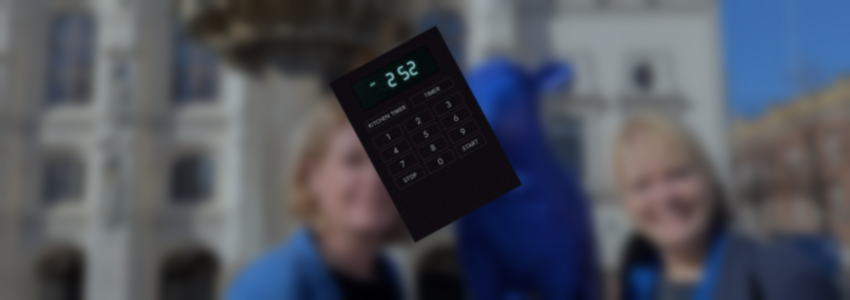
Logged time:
h=2 m=52
